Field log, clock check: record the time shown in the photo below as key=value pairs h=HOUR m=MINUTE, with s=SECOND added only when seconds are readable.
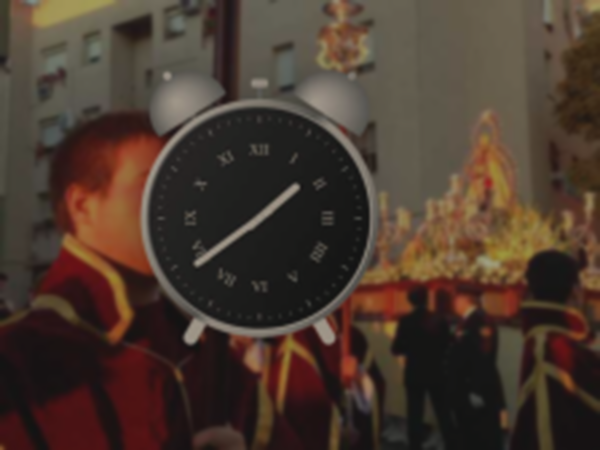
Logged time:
h=1 m=39
